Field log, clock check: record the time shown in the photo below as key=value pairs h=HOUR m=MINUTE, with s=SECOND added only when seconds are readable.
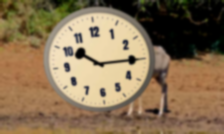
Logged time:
h=10 m=15
